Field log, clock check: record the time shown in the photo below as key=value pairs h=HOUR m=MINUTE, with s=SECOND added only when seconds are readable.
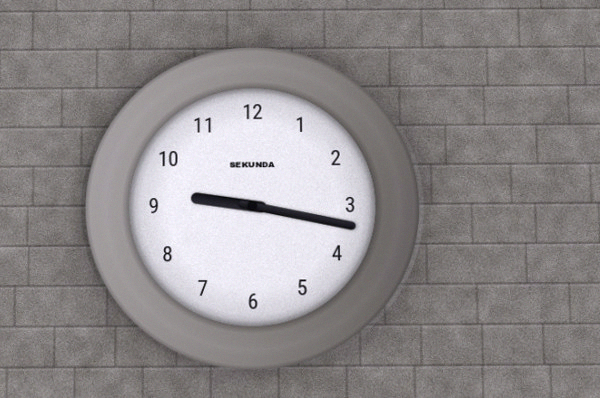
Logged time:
h=9 m=17
